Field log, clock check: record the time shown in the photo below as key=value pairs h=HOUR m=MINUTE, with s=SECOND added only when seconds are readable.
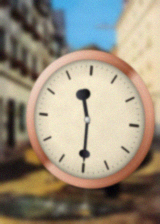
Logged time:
h=11 m=30
